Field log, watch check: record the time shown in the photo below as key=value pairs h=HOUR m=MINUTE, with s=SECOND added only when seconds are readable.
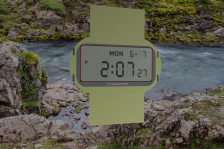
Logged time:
h=2 m=7 s=27
